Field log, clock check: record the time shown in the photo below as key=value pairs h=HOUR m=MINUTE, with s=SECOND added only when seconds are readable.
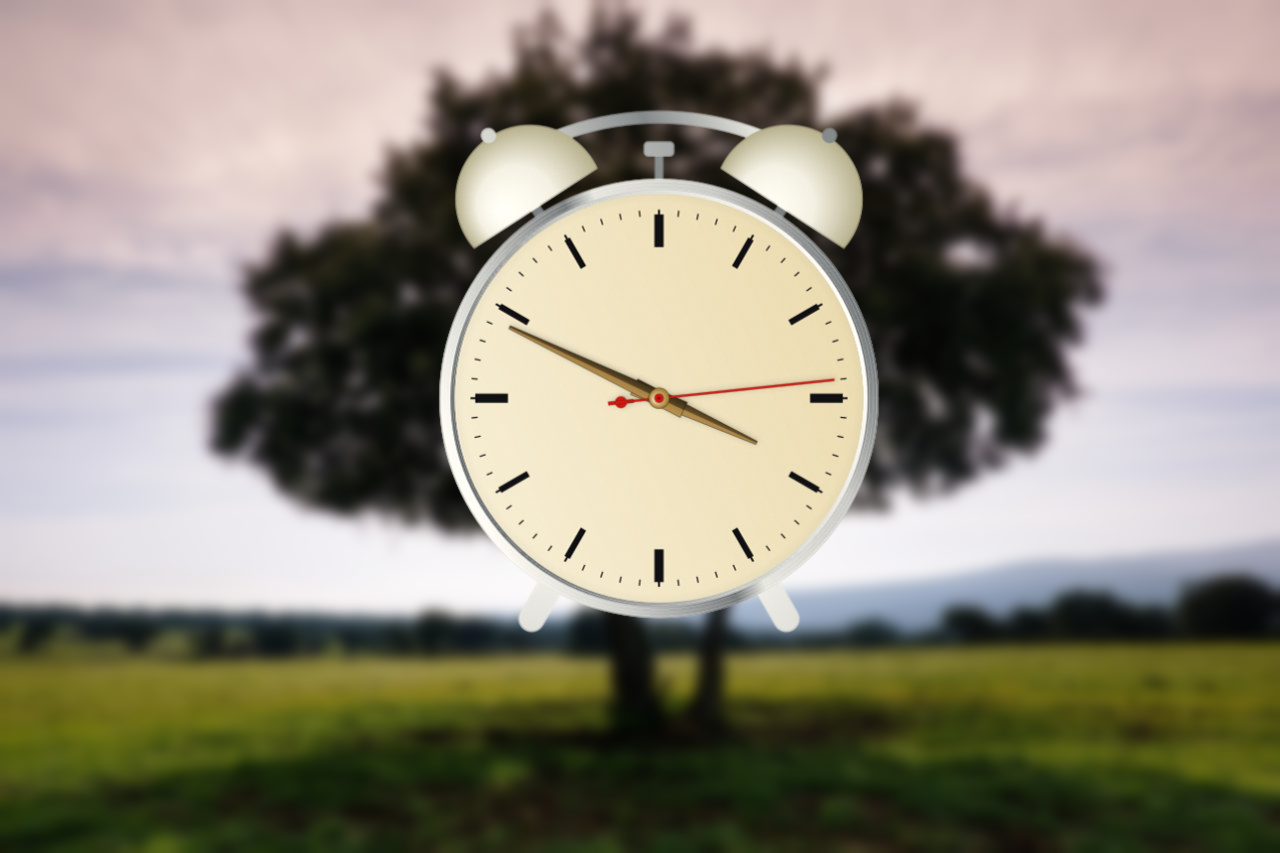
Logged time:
h=3 m=49 s=14
